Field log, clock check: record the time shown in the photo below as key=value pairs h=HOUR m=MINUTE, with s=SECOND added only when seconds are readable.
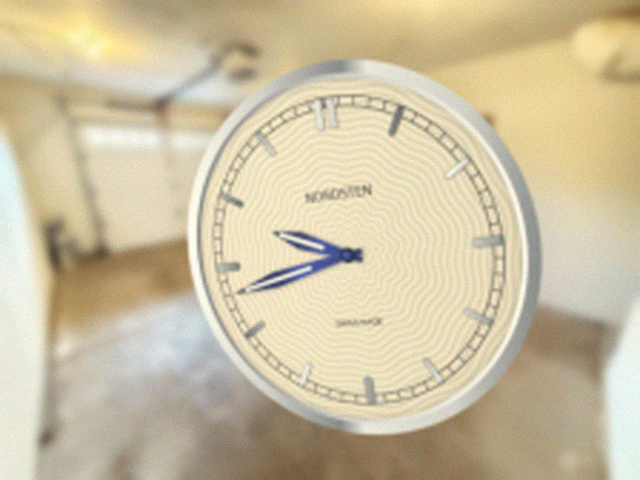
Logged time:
h=9 m=43
